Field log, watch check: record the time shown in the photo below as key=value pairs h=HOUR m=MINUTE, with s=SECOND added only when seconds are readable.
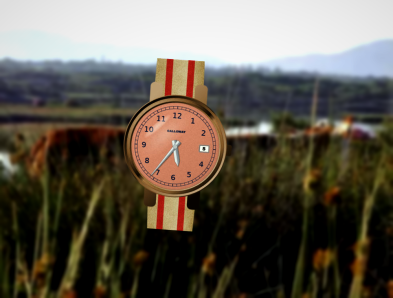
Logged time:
h=5 m=36
